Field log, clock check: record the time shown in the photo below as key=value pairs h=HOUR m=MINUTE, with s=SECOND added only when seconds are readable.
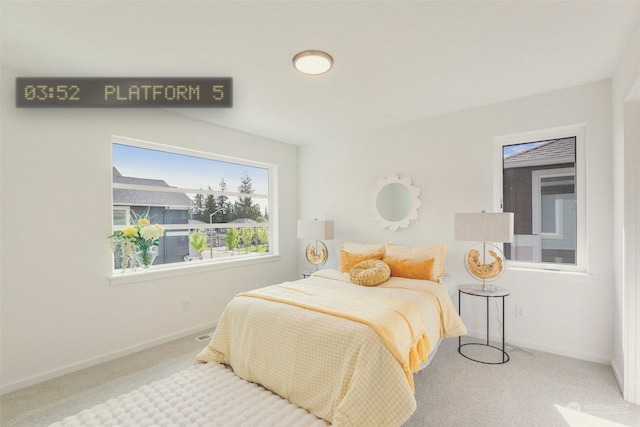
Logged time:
h=3 m=52
